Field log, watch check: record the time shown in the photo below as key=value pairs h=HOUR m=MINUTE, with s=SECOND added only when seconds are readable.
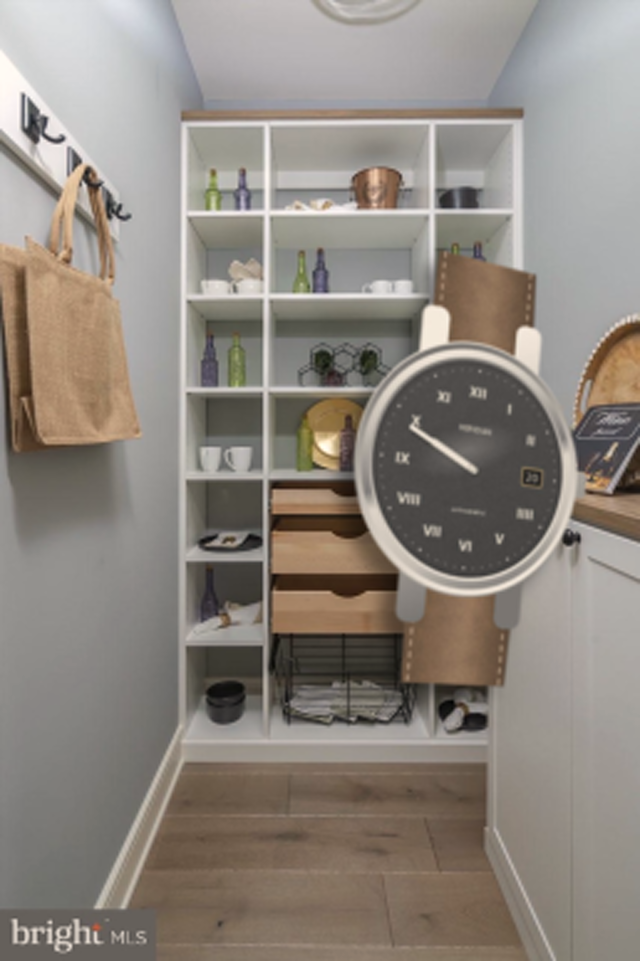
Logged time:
h=9 m=49
